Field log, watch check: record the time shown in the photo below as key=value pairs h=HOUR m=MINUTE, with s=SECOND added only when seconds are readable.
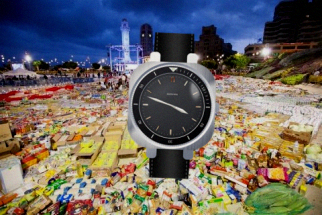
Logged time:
h=3 m=48
